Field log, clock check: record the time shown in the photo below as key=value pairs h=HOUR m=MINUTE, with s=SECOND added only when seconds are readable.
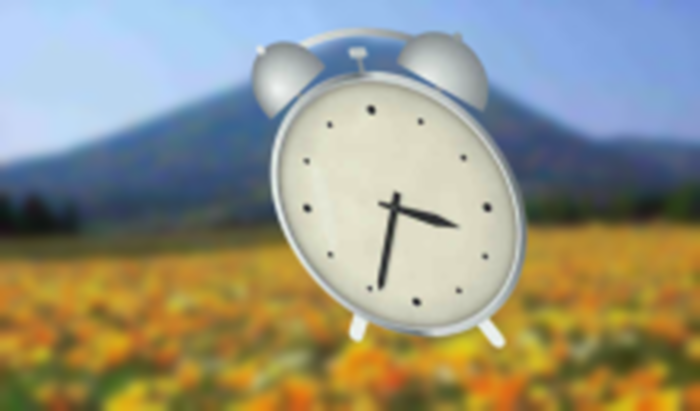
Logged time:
h=3 m=34
